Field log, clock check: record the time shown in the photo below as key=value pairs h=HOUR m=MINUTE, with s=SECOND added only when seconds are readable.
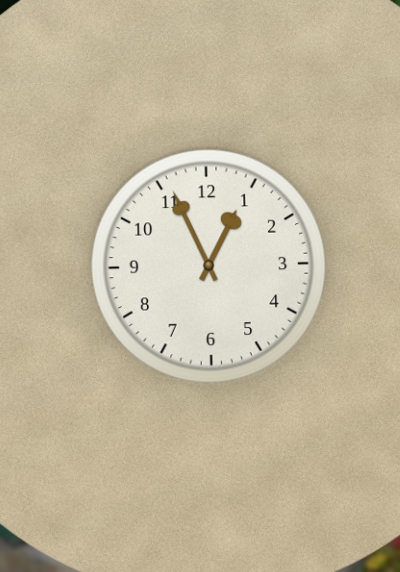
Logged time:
h=12 m=56
